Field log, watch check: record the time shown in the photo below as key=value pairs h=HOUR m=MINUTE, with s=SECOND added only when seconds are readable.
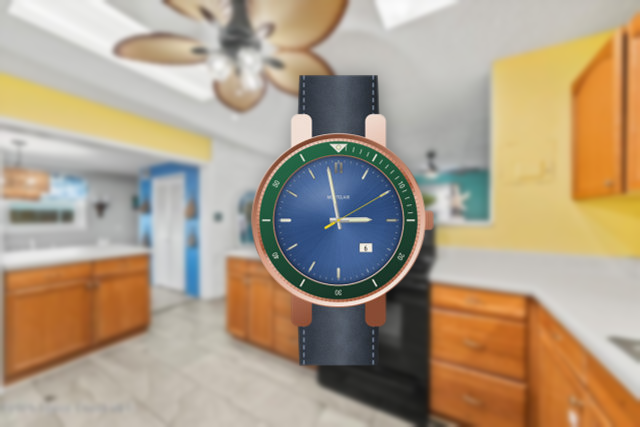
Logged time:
h=2 m=58 s=10
